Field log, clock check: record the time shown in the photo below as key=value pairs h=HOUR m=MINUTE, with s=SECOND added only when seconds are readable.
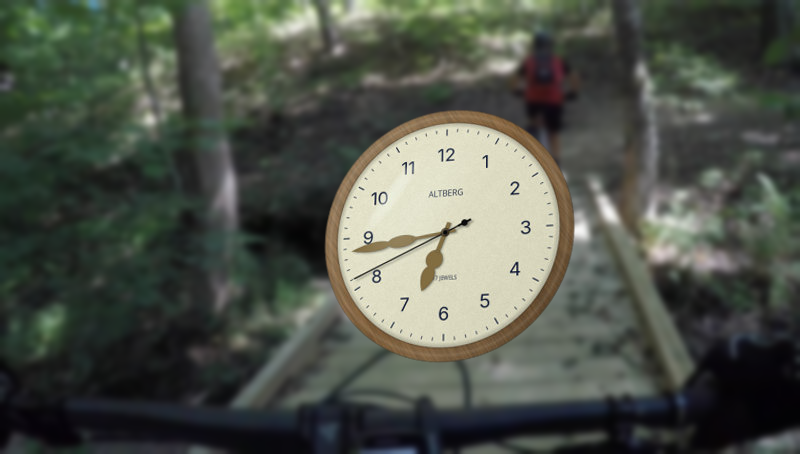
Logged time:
h=6 m=43 s=41
